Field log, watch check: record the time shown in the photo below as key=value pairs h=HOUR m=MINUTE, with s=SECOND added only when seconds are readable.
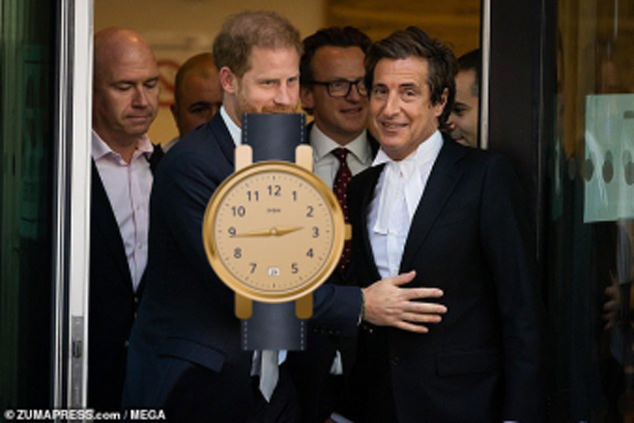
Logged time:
h=2 m=44
